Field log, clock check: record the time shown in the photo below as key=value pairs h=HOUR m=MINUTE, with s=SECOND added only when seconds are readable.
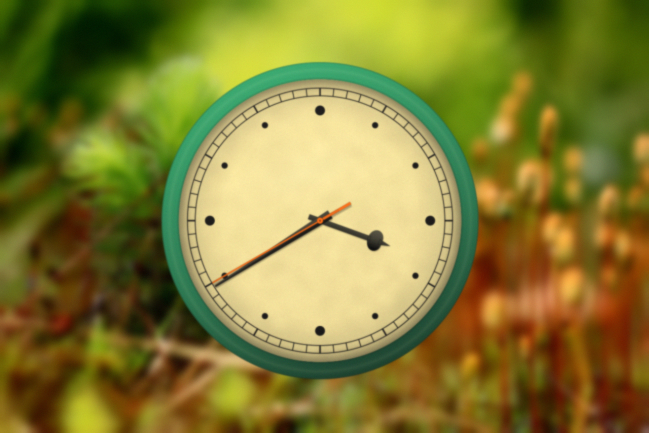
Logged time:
h=3 m=39 s=40
